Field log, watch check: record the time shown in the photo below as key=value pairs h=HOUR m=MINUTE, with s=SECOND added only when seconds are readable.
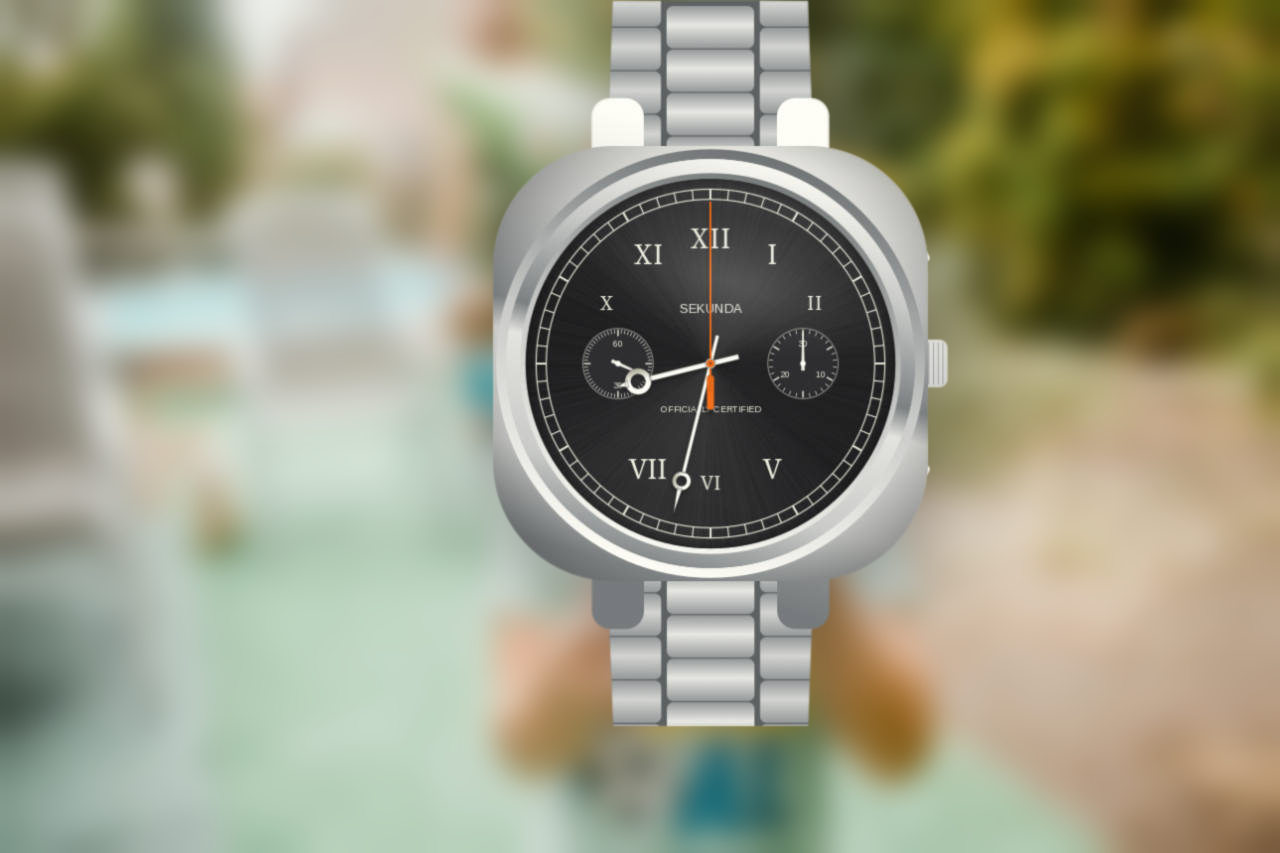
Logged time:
h=8 m=32 s=19
